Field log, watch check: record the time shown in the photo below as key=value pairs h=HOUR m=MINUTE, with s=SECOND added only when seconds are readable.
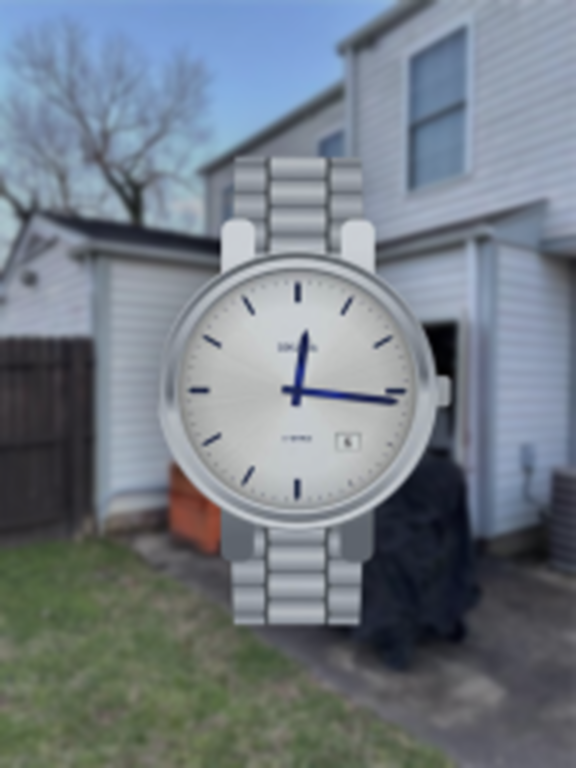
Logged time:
h=12 m=16
